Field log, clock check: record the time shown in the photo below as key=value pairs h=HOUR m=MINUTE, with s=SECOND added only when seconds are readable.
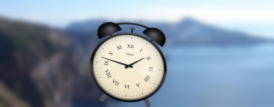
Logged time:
h=1 m=47
